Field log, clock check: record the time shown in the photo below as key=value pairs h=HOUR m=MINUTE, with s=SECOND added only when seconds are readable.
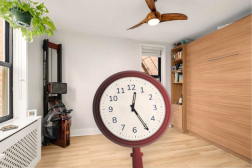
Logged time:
h=12 m=25
